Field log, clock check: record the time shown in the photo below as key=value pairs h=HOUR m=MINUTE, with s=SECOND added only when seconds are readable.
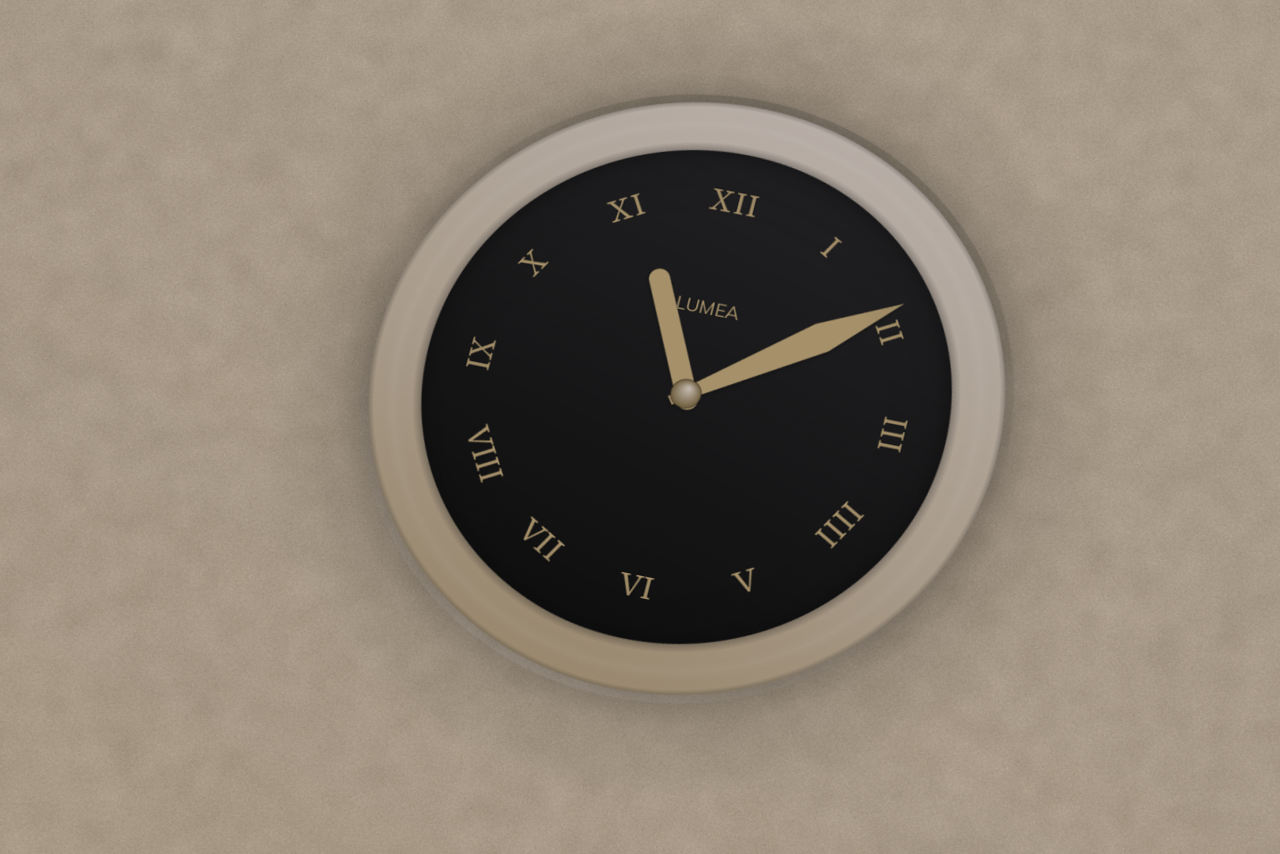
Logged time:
h=11 m=9
